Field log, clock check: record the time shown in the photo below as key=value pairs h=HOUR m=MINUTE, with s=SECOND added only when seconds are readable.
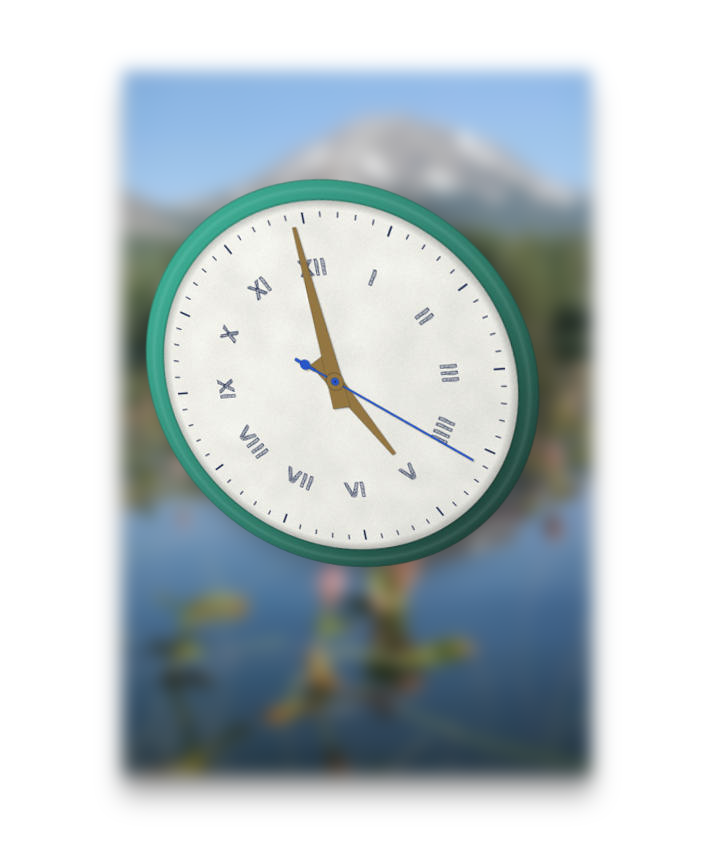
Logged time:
h=4 m=59 s=21
